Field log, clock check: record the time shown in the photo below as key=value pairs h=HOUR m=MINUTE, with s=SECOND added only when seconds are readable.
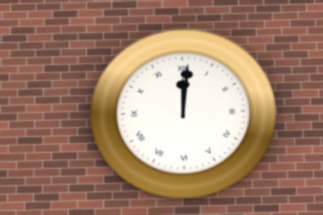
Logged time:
h=12 m=1
